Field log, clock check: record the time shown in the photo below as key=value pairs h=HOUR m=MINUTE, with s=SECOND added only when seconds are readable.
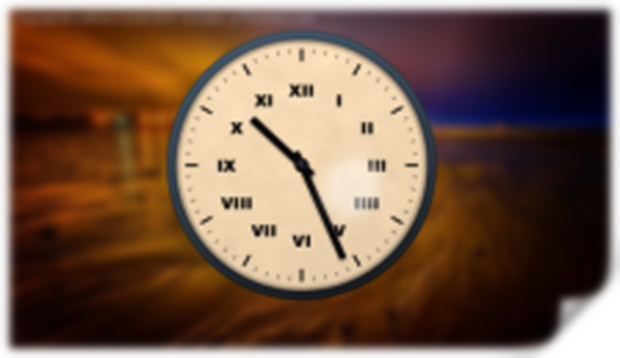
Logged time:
h=10 m=26
